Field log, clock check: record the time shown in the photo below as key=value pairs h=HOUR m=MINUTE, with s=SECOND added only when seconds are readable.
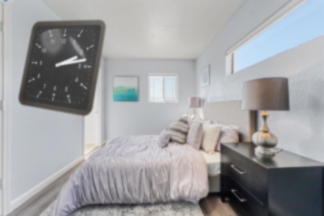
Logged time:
h=2 m=13
